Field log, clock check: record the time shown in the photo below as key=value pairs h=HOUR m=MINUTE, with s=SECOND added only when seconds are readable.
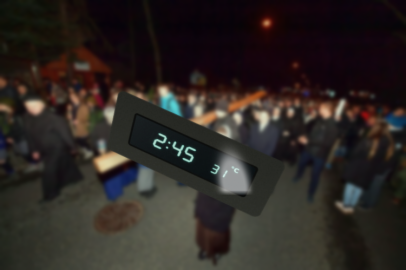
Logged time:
h=2 m=45
